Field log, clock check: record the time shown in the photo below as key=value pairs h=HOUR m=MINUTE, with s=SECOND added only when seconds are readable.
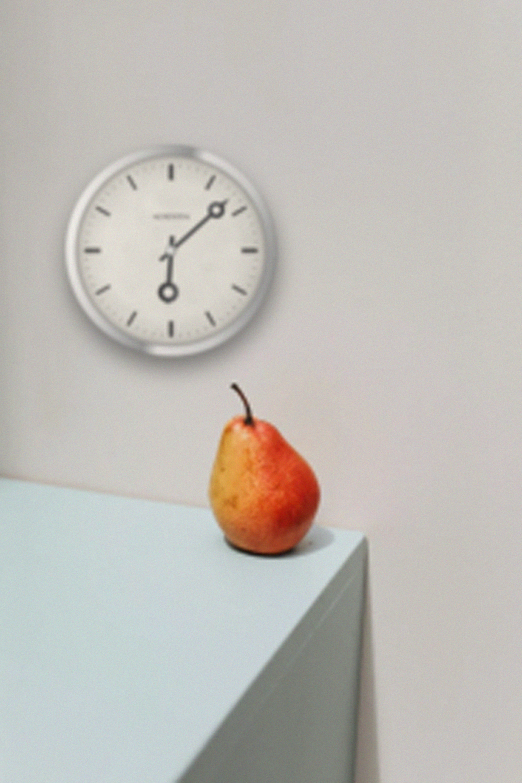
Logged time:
h=6 m=8
